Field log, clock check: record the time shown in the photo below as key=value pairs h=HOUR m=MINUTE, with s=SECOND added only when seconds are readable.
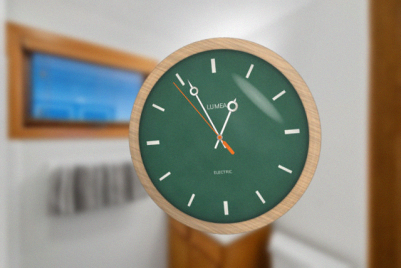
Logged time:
h=12 m=55 s=54
